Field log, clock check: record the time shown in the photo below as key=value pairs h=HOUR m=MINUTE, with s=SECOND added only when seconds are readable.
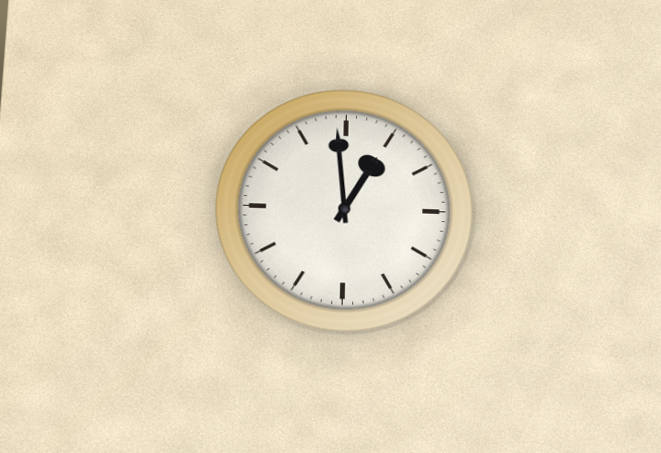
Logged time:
h=12 m=59
